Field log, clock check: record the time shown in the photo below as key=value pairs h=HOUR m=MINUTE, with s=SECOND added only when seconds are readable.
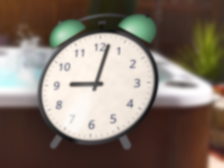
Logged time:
h=9 m=2
